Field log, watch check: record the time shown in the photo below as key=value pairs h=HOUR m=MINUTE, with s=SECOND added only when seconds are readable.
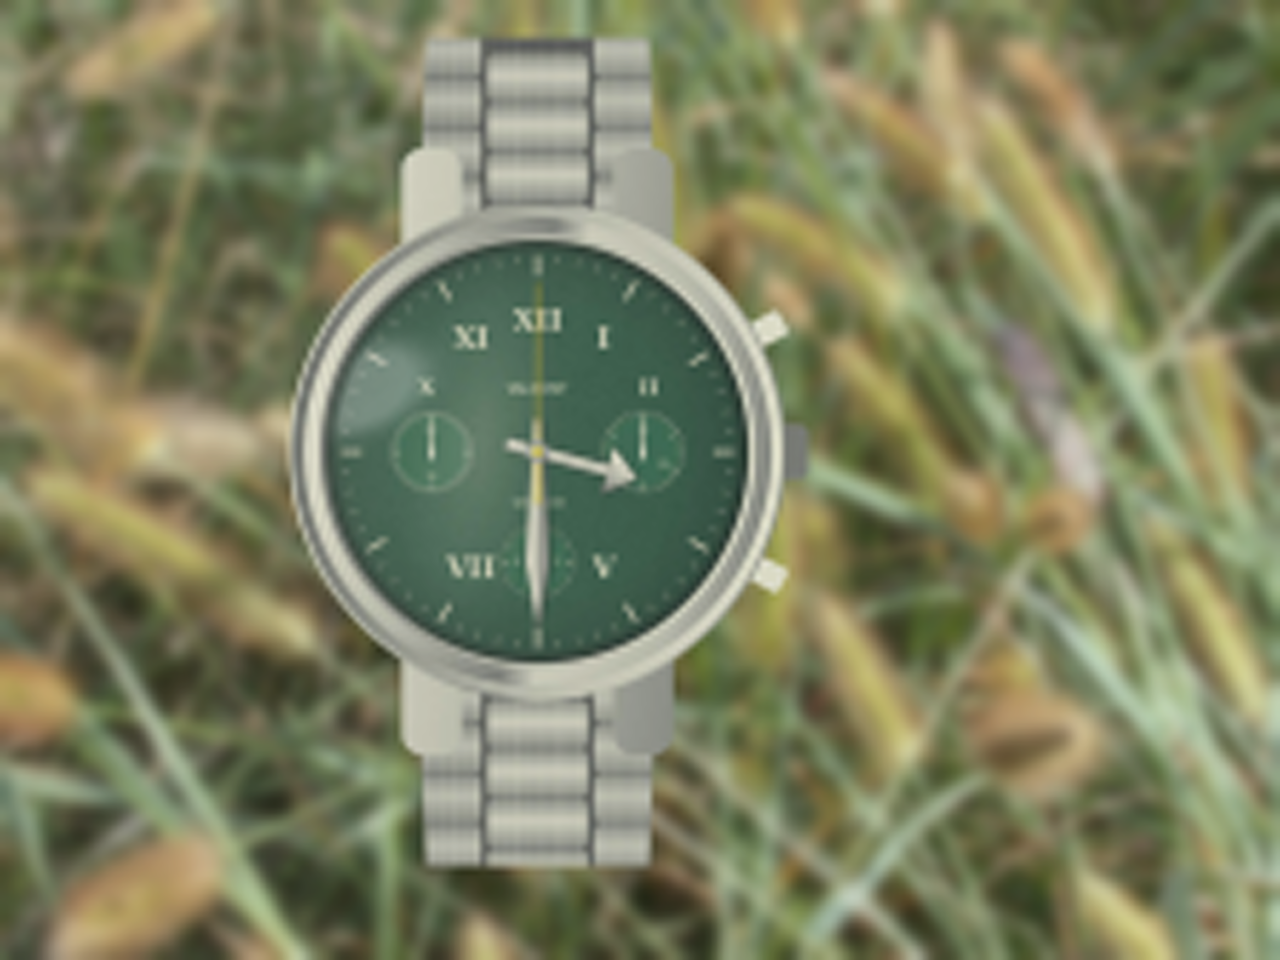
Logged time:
h=3 m=30
